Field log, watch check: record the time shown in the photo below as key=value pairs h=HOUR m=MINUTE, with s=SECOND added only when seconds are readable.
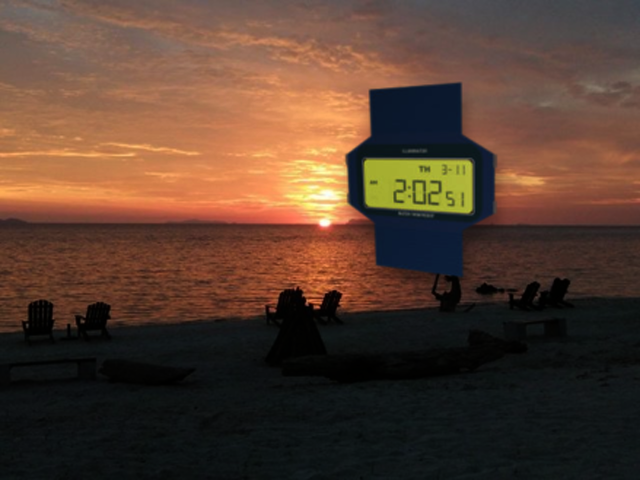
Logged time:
h=2 m=2 s=51
